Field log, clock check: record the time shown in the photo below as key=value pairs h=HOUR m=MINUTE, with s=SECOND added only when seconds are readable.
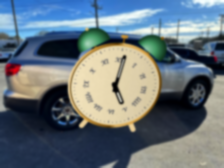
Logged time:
h=5 m=1
